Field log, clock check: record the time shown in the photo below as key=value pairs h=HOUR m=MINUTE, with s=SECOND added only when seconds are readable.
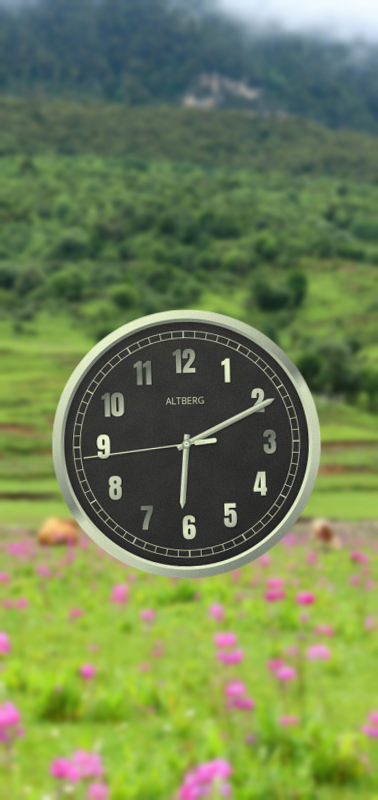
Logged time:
h=6 m=10 s=44
